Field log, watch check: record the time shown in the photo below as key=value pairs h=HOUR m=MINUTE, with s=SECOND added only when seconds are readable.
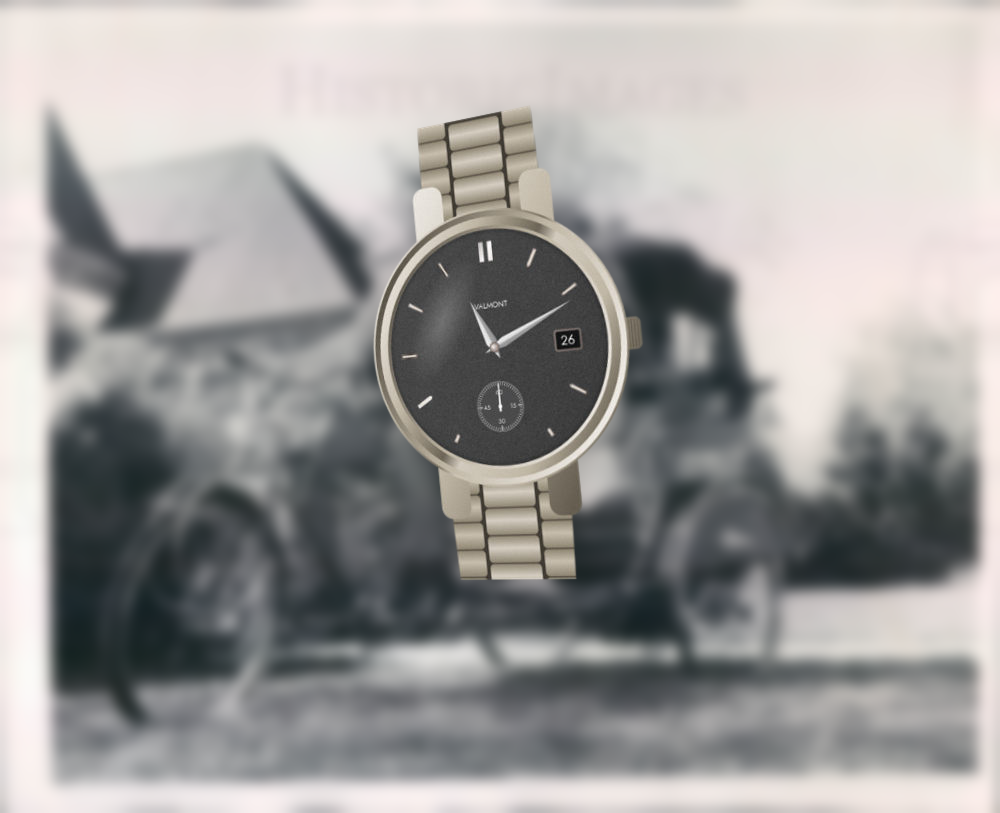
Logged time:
h=11 m=11
